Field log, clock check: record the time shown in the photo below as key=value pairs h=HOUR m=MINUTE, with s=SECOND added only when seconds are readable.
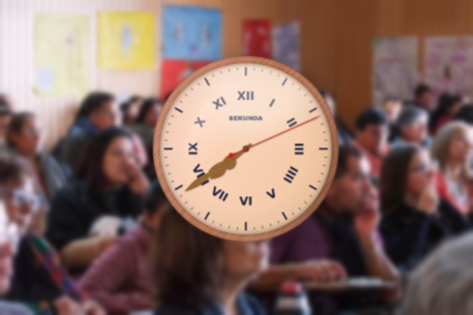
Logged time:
h=7 m=39 s=11
